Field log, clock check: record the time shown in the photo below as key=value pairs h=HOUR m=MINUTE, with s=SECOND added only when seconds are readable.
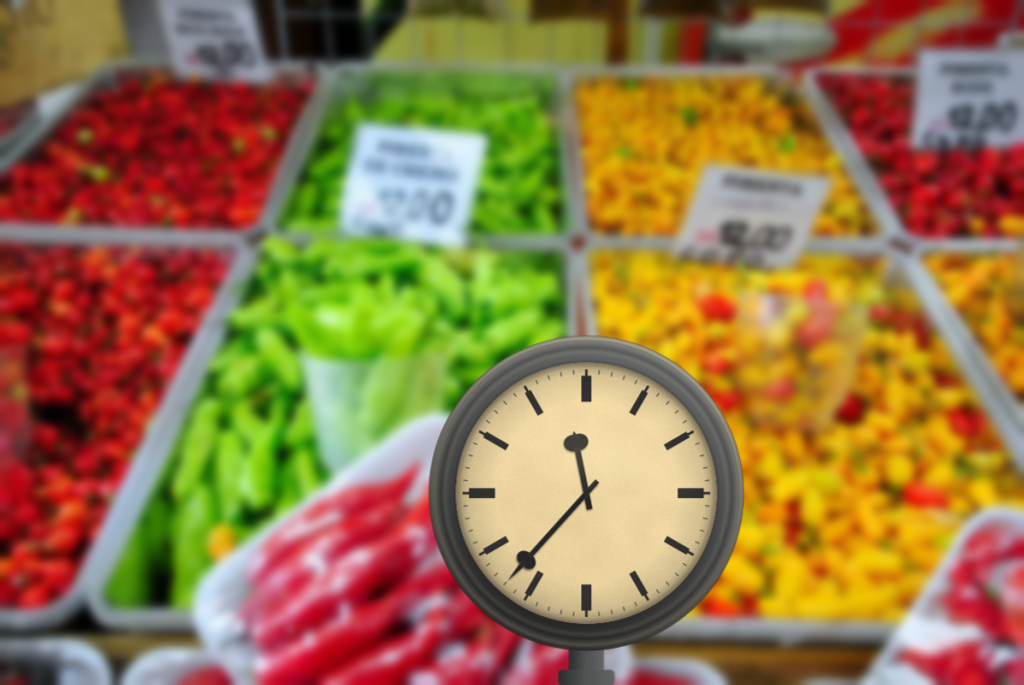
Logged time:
h=11 m=37
